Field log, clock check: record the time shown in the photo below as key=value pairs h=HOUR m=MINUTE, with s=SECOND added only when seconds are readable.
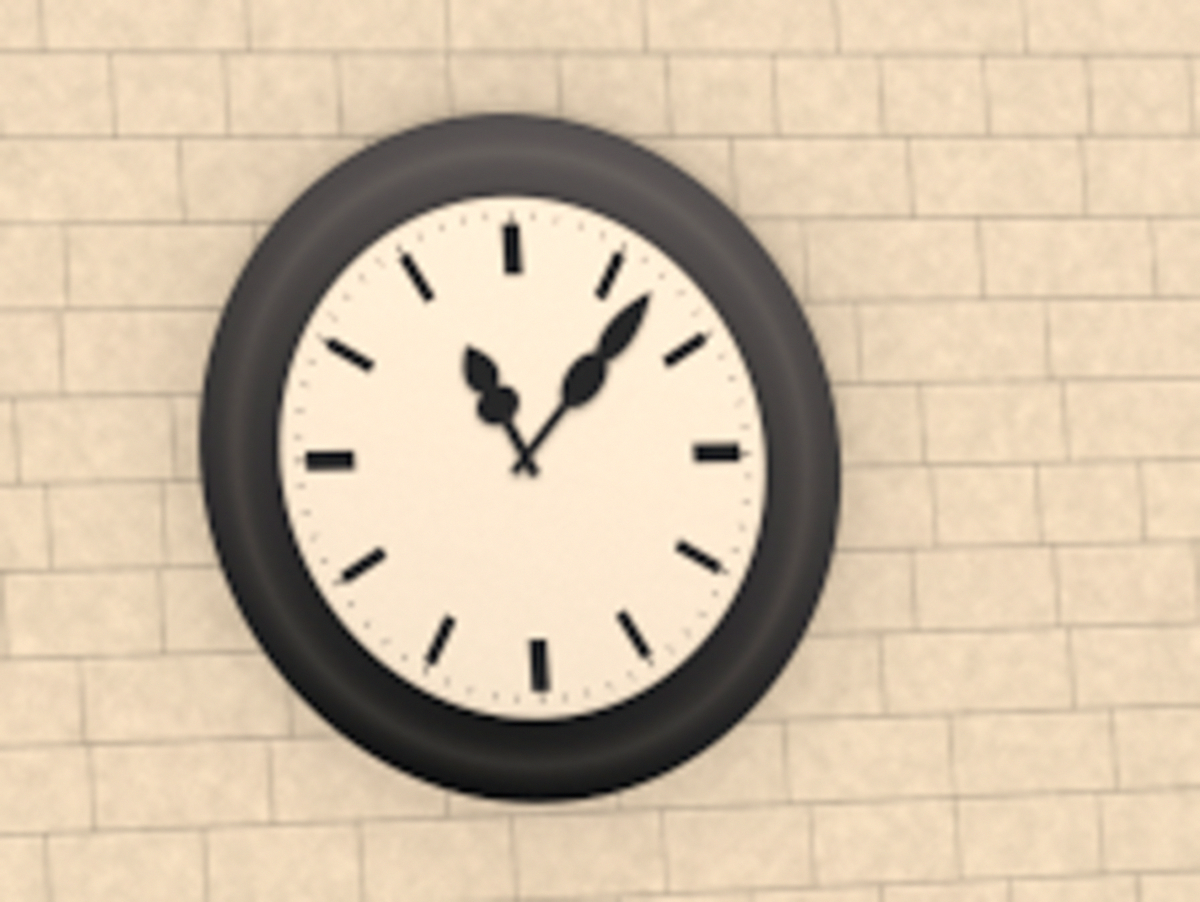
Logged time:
h=11 m=7
